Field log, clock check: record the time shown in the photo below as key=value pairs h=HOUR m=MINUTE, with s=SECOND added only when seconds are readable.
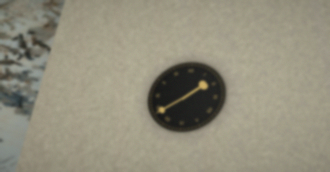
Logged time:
h=1 m=39
